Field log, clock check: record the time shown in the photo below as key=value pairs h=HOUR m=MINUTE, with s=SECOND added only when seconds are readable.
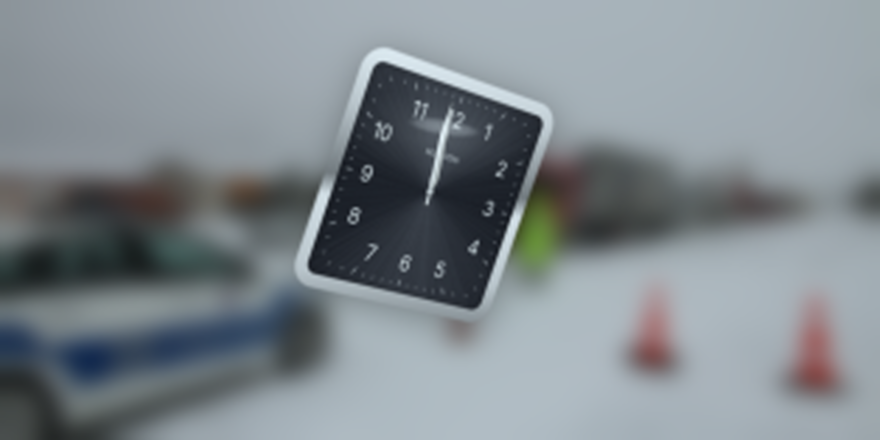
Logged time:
h=11 m=59
